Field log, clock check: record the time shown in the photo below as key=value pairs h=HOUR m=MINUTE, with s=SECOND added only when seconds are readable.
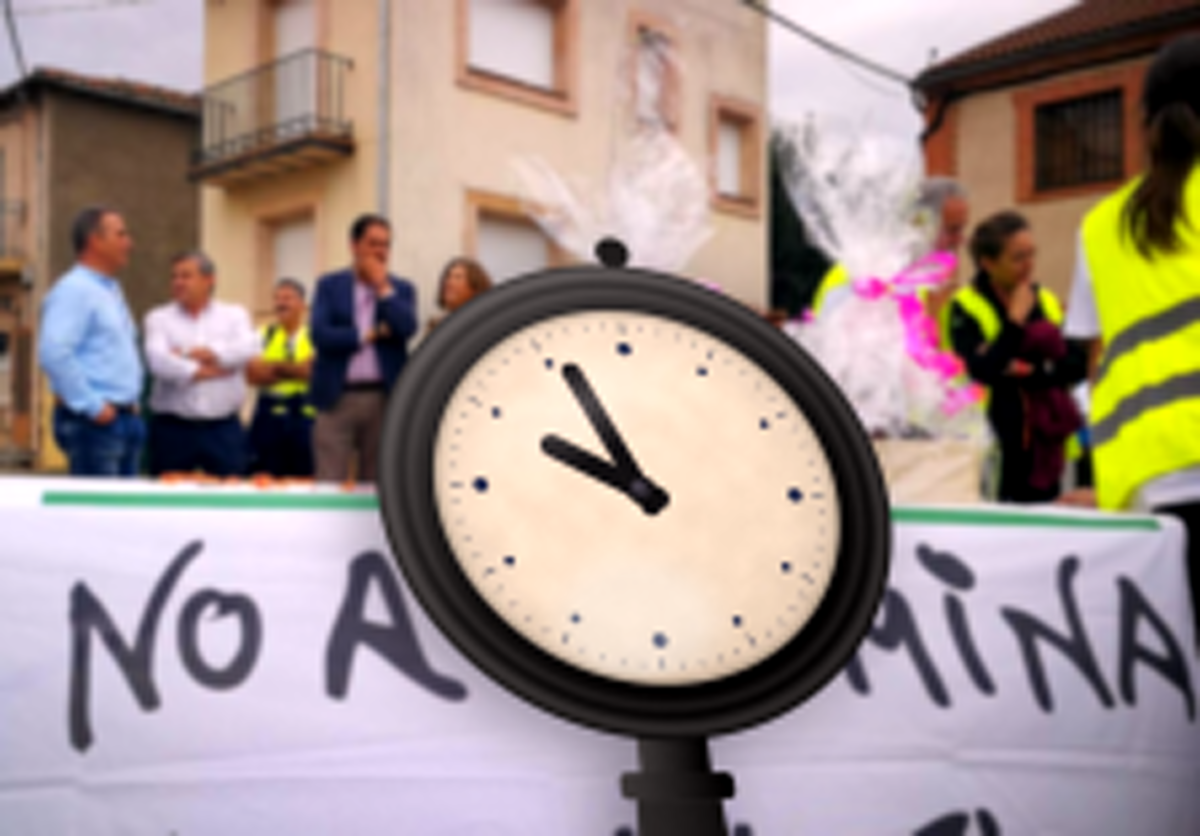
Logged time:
h=9 m=56
